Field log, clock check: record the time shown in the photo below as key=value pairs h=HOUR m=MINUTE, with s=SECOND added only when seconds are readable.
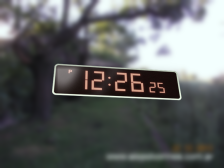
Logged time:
h=12 m=26 s=25
